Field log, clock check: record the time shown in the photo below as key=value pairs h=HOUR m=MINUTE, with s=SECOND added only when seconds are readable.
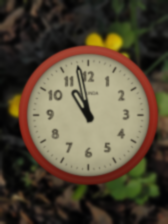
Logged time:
h=10 m=58
